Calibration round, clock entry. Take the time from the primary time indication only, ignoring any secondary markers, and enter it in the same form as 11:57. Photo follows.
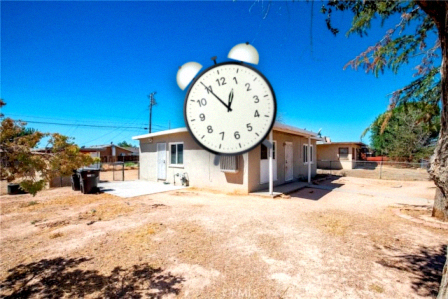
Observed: 12:55
